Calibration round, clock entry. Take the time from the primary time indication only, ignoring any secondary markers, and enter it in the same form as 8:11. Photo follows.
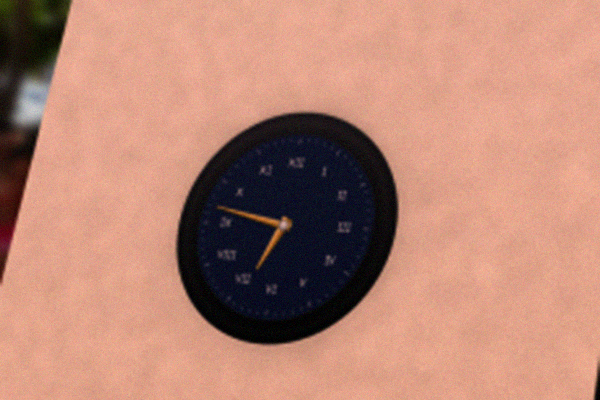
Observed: 6:47
